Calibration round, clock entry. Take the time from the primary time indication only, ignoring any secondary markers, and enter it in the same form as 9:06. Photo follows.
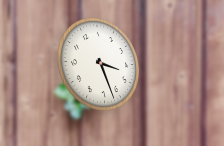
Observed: 4:32
